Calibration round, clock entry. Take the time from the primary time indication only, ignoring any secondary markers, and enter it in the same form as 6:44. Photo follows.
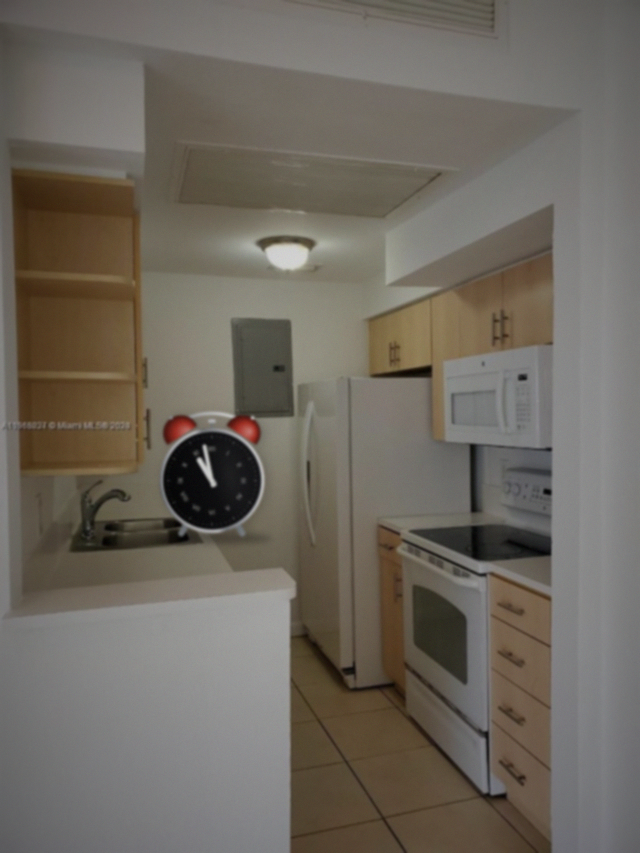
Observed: 10:58
